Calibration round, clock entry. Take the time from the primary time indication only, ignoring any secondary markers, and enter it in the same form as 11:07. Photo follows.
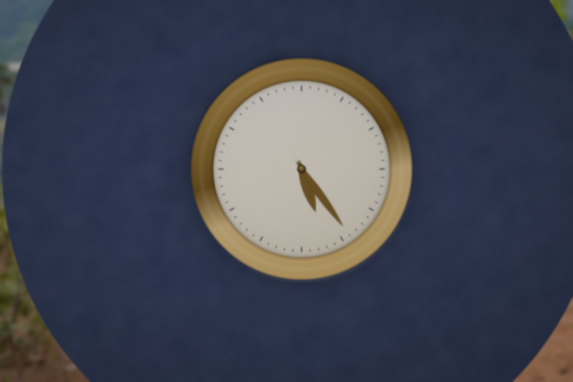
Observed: 5:24
